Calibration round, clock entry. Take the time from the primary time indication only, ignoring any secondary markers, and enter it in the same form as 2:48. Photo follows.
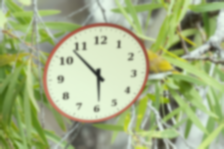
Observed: 5:53
